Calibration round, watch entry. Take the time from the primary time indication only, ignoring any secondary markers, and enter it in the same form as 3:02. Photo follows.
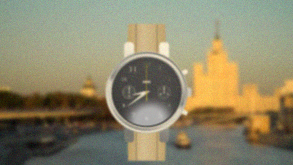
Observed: 8:39
